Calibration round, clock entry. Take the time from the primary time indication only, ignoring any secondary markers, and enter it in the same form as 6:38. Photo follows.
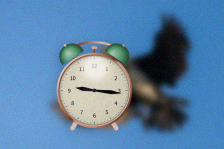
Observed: 9:16
